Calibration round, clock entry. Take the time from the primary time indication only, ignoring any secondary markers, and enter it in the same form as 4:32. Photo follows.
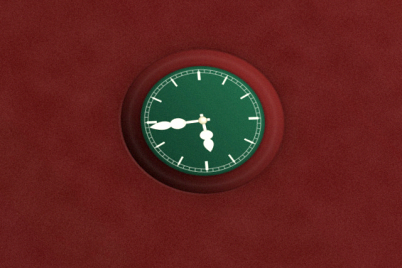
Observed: 5:44
